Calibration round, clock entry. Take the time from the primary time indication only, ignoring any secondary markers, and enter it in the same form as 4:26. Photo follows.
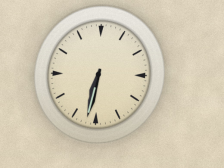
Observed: 6:32
